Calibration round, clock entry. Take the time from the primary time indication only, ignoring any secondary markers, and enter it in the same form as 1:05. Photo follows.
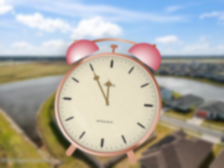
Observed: 11:55
